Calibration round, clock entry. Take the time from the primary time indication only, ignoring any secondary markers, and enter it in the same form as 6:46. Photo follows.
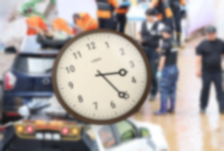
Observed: 3:26
